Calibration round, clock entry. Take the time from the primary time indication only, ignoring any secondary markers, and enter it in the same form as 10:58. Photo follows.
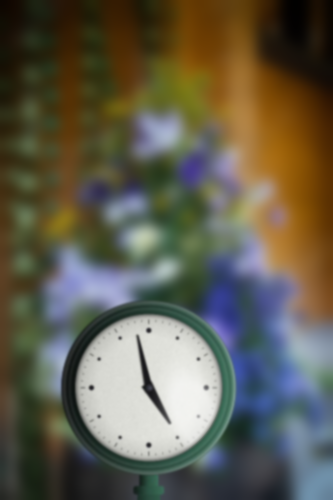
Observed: 4:58
